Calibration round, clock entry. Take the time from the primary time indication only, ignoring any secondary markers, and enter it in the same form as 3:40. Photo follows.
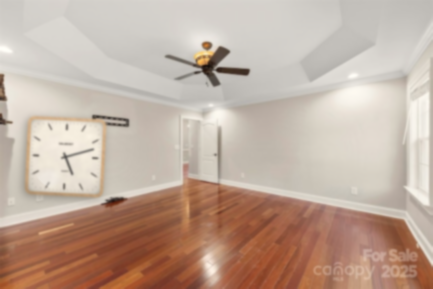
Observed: 5:12
